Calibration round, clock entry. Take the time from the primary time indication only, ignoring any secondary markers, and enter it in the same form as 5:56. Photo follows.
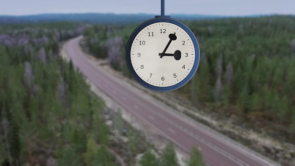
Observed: 3:05
